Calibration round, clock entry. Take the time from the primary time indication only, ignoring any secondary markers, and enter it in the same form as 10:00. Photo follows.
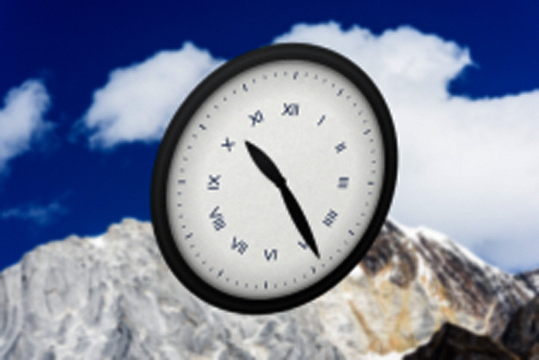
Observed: 10:24
